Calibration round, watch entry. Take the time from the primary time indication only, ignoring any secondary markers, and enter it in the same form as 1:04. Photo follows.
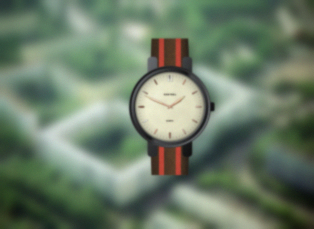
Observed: 1:49
